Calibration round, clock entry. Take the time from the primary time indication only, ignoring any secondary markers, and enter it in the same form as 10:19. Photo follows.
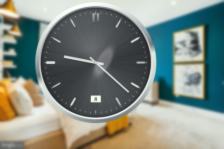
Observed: 9:22
